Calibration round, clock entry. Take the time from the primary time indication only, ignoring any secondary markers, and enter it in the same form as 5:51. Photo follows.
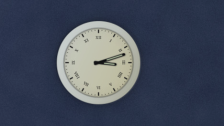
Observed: 3:12
